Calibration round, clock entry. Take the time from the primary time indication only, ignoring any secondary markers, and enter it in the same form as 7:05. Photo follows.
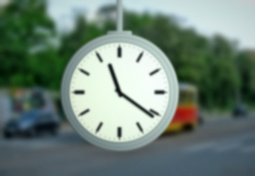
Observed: 11:21
